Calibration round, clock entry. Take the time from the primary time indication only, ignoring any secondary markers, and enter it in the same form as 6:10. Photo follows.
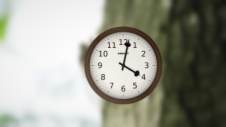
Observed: 4:02
